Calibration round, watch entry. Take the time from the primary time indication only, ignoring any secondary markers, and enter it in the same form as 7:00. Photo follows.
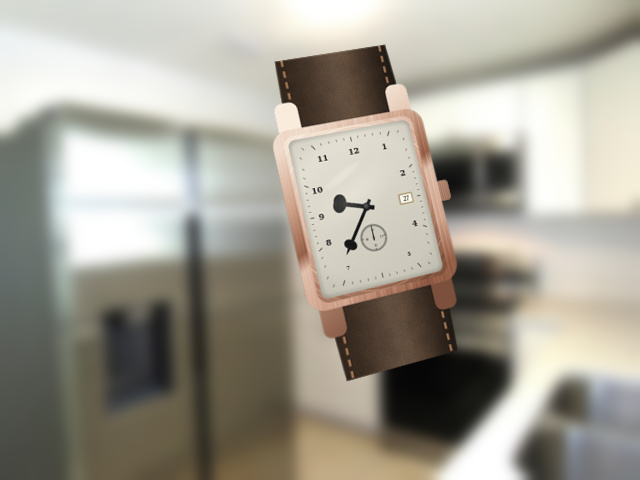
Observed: 9:36
